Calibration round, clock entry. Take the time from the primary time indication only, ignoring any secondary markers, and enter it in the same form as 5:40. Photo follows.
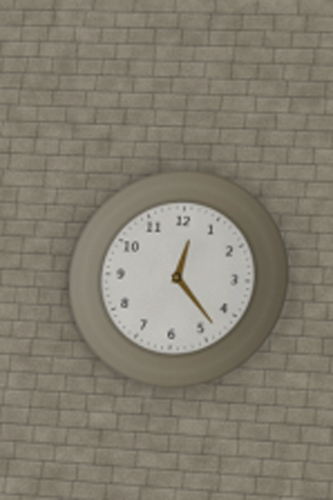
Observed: 12:23
